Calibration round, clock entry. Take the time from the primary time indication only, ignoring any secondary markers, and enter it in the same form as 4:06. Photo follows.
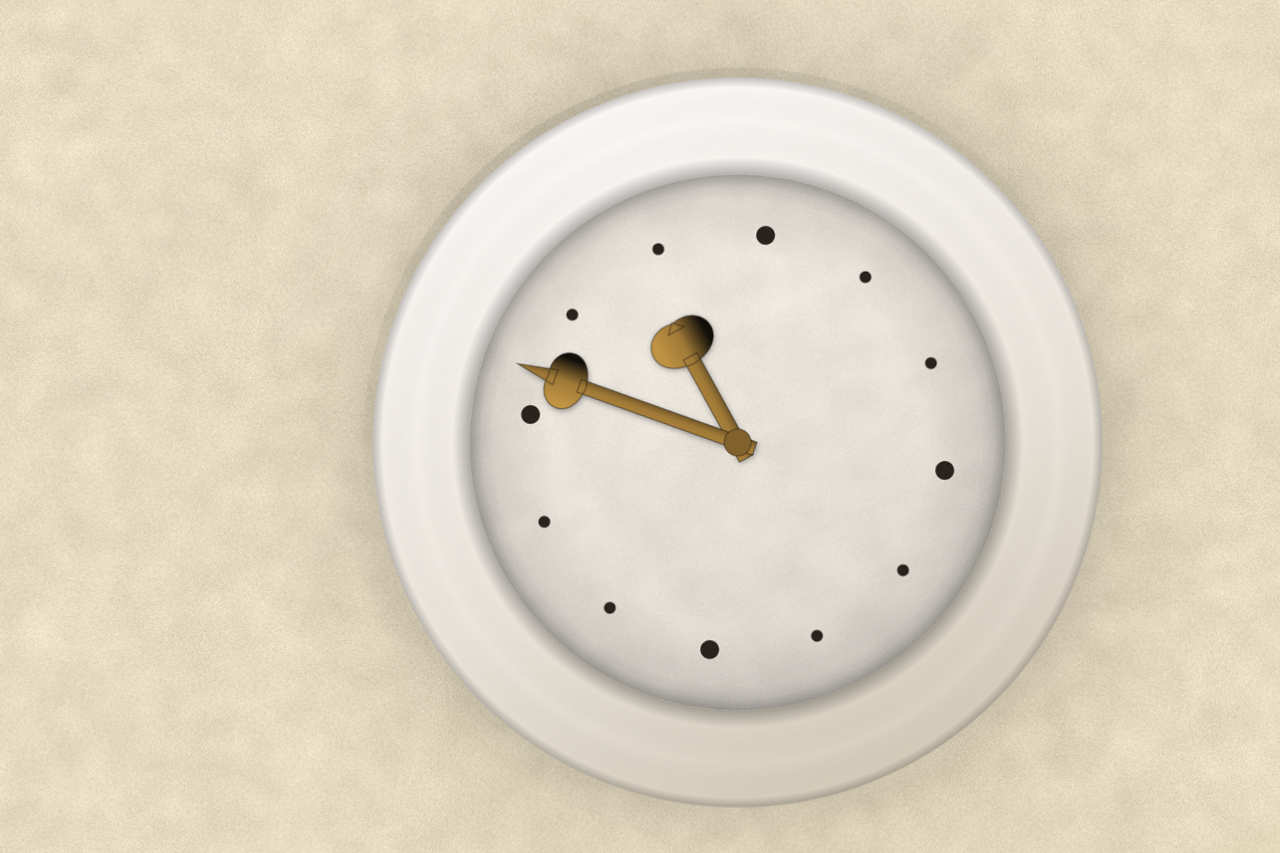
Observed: 10:47
